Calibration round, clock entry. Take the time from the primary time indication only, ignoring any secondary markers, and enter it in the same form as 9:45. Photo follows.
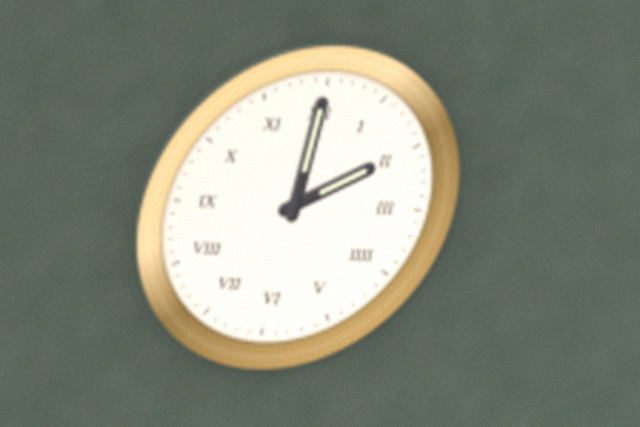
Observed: 2:00
